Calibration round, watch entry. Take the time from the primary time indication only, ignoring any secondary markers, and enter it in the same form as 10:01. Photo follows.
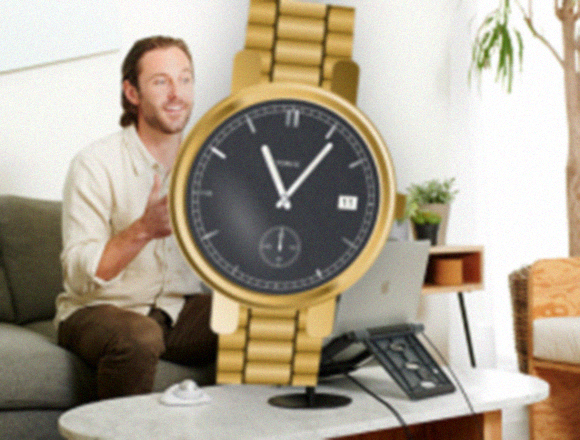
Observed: 11:06
